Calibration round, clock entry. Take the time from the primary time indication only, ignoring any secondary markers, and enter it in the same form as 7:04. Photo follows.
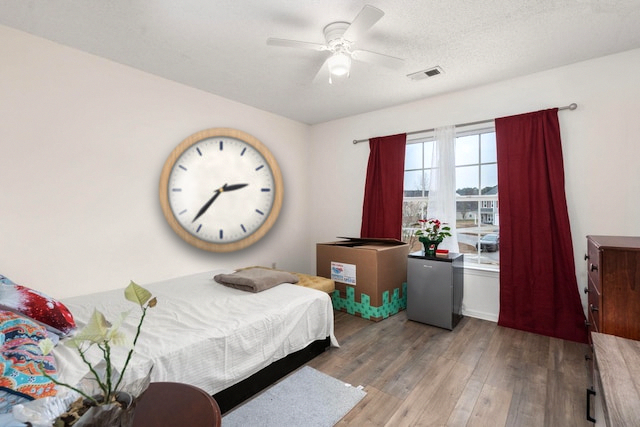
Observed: 2:37
